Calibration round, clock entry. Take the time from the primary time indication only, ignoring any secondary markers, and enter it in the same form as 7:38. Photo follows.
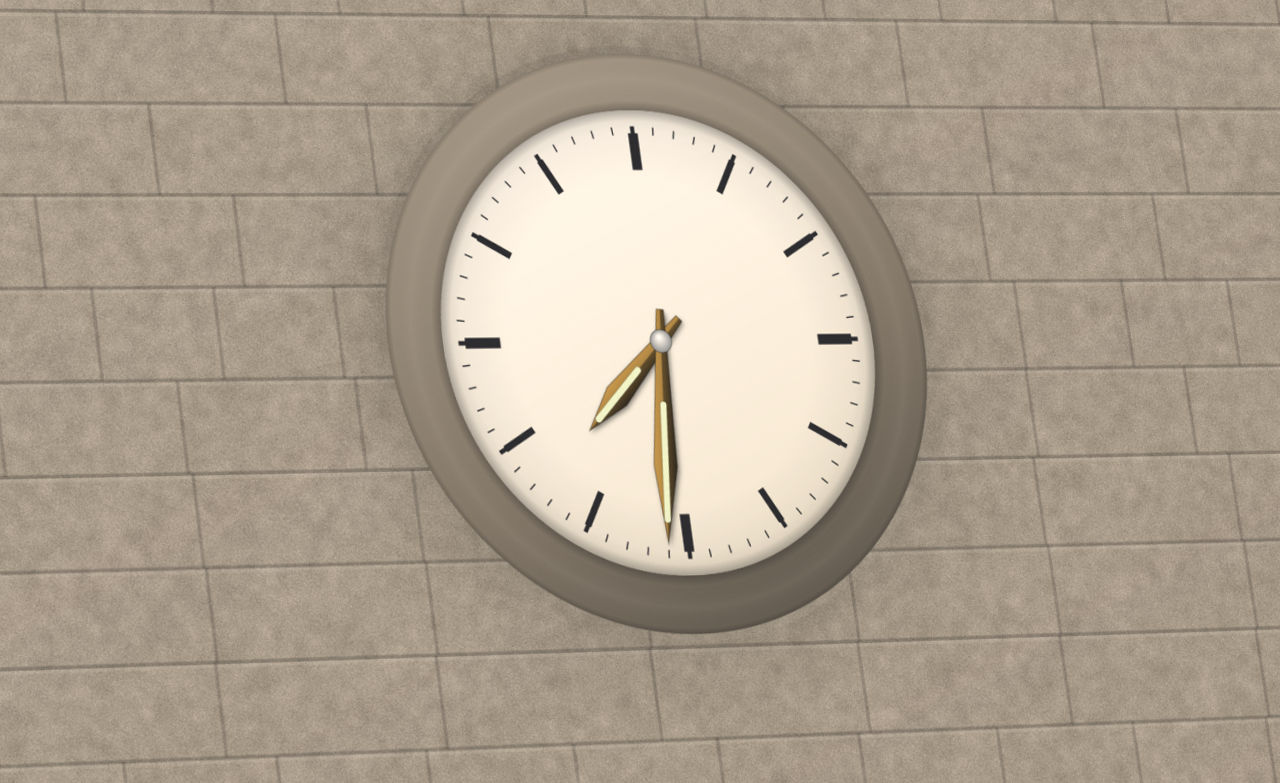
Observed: 7:31
